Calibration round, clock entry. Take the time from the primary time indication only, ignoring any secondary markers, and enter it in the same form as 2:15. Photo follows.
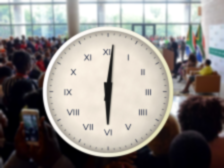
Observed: 6:01
